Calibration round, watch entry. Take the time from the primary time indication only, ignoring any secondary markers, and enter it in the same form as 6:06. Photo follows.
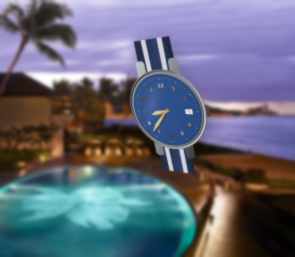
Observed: 8:37
